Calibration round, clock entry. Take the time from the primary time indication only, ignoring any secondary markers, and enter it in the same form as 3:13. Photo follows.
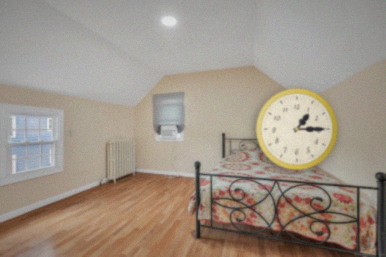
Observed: 1:15
